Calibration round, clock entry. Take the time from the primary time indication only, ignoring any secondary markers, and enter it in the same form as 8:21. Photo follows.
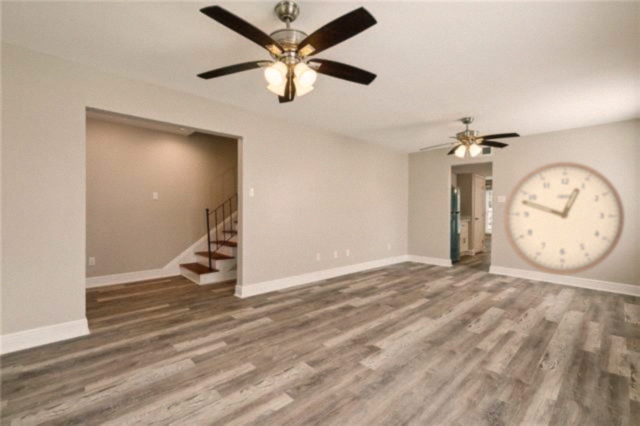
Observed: 12:48
